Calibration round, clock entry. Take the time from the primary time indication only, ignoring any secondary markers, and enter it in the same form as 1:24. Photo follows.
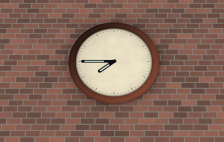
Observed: 7:45
